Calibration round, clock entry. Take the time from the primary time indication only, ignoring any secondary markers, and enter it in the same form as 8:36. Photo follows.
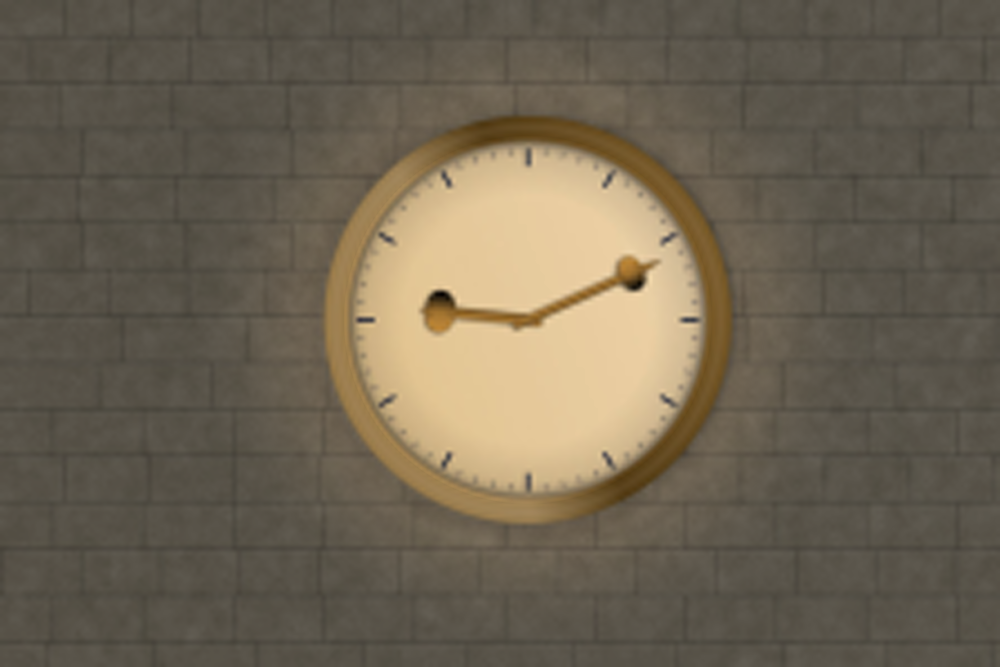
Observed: 9:11
